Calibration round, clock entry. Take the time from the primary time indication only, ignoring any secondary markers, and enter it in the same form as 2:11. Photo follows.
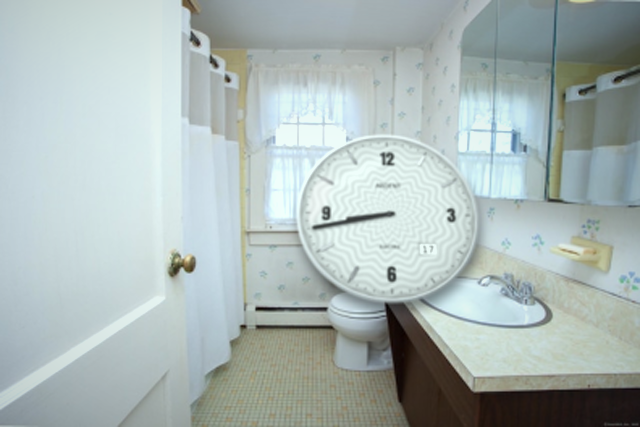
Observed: 8:43
